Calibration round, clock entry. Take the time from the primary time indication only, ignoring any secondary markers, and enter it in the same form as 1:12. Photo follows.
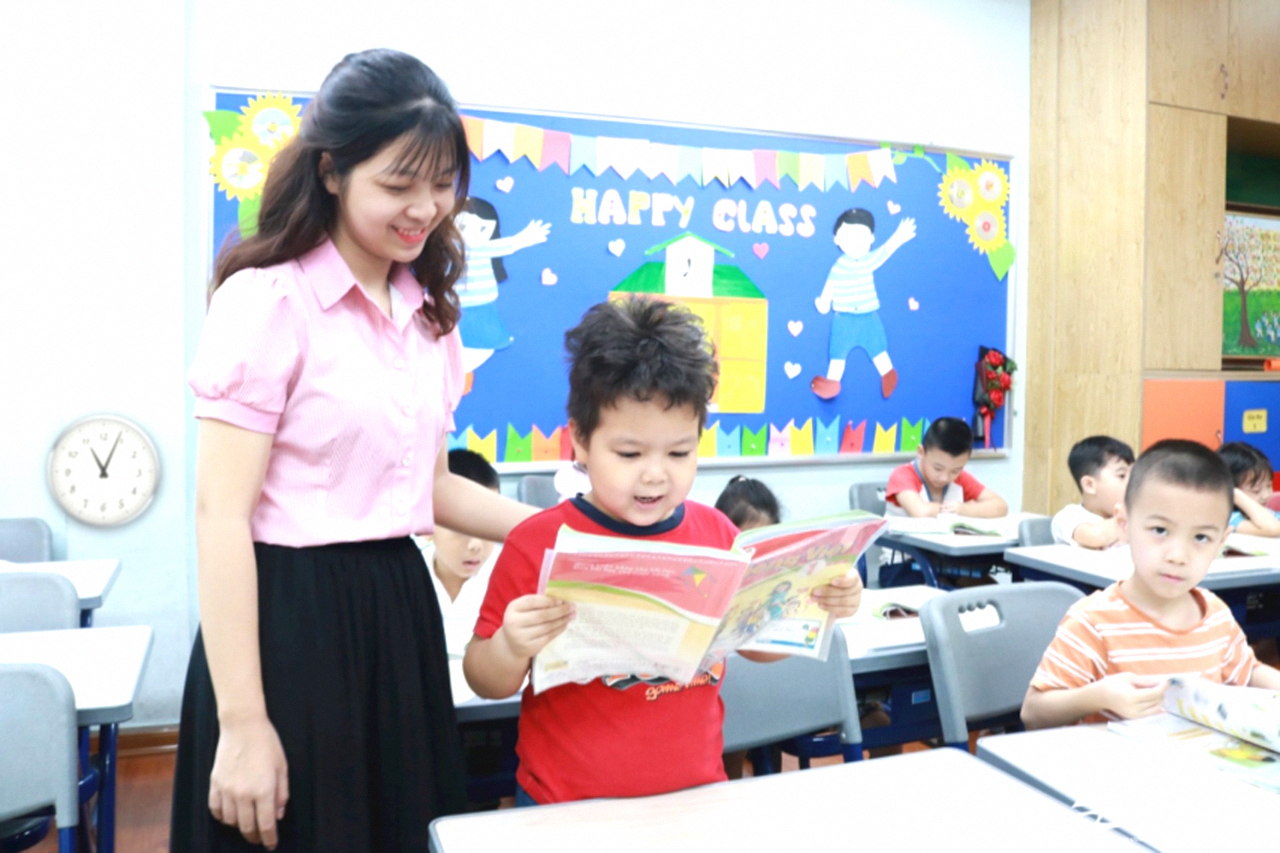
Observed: 11:04
